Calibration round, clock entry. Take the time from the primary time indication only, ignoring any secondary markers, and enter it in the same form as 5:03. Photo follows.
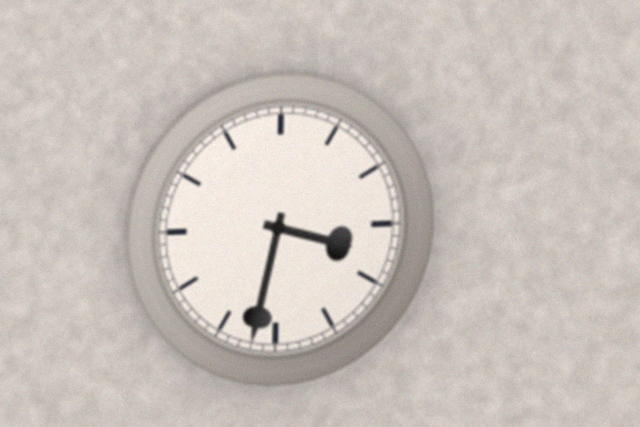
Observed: 3:32
